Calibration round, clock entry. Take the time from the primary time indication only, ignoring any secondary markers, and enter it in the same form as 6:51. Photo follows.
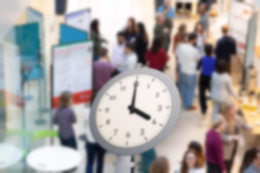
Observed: 4:00
